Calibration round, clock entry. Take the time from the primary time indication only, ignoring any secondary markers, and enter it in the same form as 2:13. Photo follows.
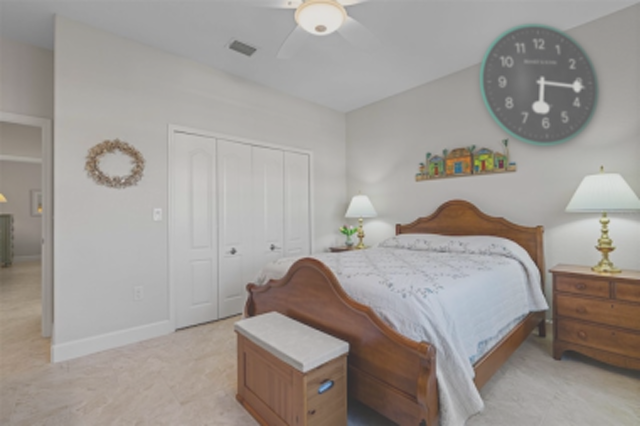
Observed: 6:16
